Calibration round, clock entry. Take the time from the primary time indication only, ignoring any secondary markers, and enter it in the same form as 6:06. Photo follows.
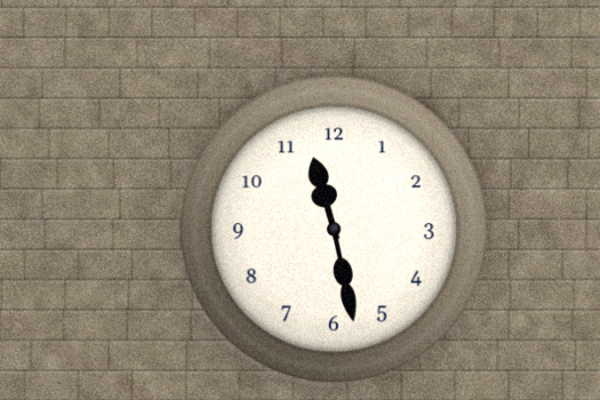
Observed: 11:28
